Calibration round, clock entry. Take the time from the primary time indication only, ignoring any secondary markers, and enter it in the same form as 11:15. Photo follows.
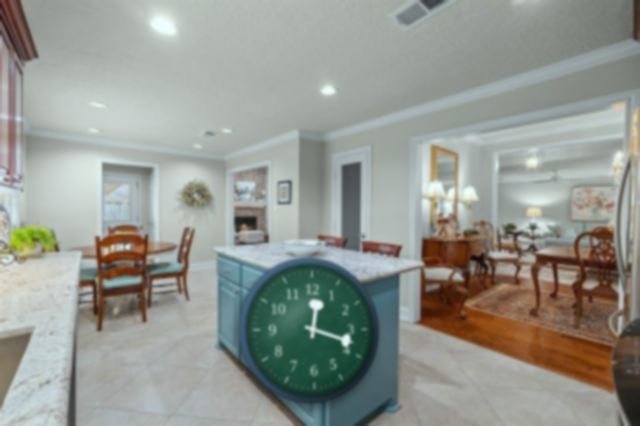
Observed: 12:18
